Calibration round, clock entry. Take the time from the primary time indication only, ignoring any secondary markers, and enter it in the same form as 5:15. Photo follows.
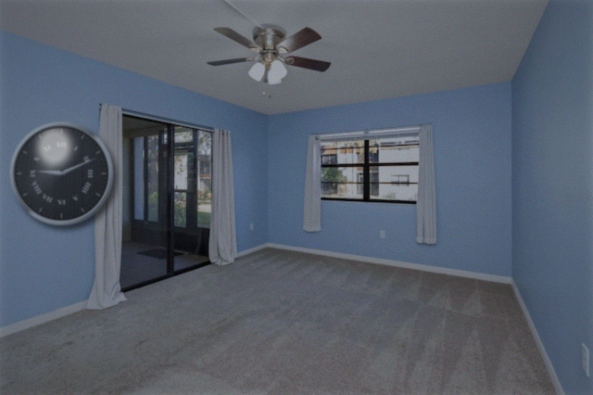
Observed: 9:11
